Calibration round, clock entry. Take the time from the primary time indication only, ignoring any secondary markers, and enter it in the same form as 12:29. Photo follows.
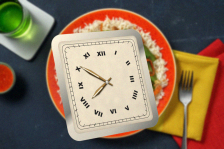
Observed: 7:51
